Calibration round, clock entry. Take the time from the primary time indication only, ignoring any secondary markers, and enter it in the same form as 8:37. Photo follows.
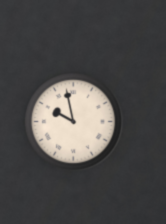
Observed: 9:58
